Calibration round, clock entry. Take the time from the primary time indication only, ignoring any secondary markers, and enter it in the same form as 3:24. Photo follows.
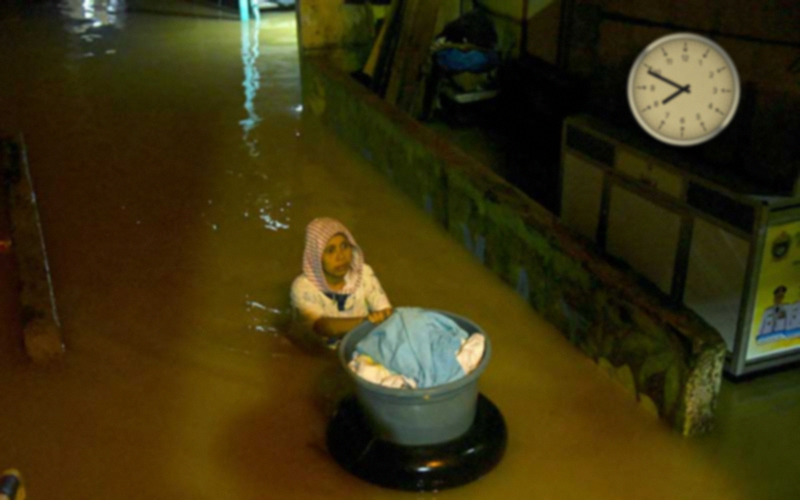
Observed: 7:49
